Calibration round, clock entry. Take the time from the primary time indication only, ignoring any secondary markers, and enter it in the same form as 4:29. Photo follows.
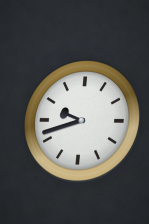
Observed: 9:42
